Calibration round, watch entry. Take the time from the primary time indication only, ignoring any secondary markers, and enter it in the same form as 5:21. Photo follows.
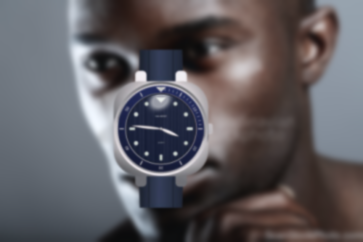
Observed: 3:46
